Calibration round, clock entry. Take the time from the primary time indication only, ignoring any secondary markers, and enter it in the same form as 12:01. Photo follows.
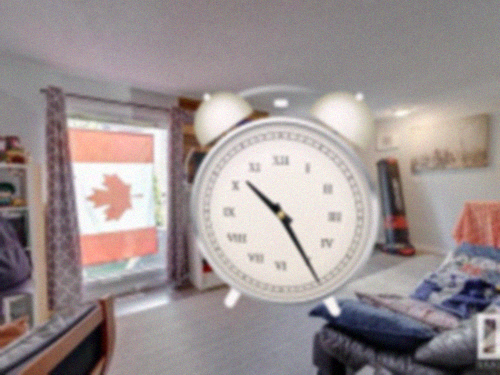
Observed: 10:25
